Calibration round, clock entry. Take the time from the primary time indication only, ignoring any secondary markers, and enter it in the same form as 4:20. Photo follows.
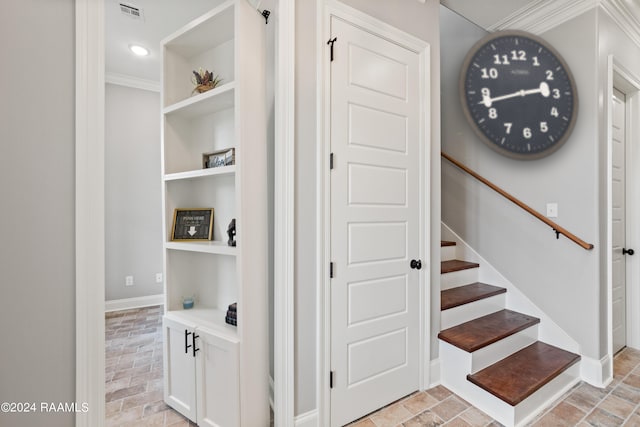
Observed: 2:43
